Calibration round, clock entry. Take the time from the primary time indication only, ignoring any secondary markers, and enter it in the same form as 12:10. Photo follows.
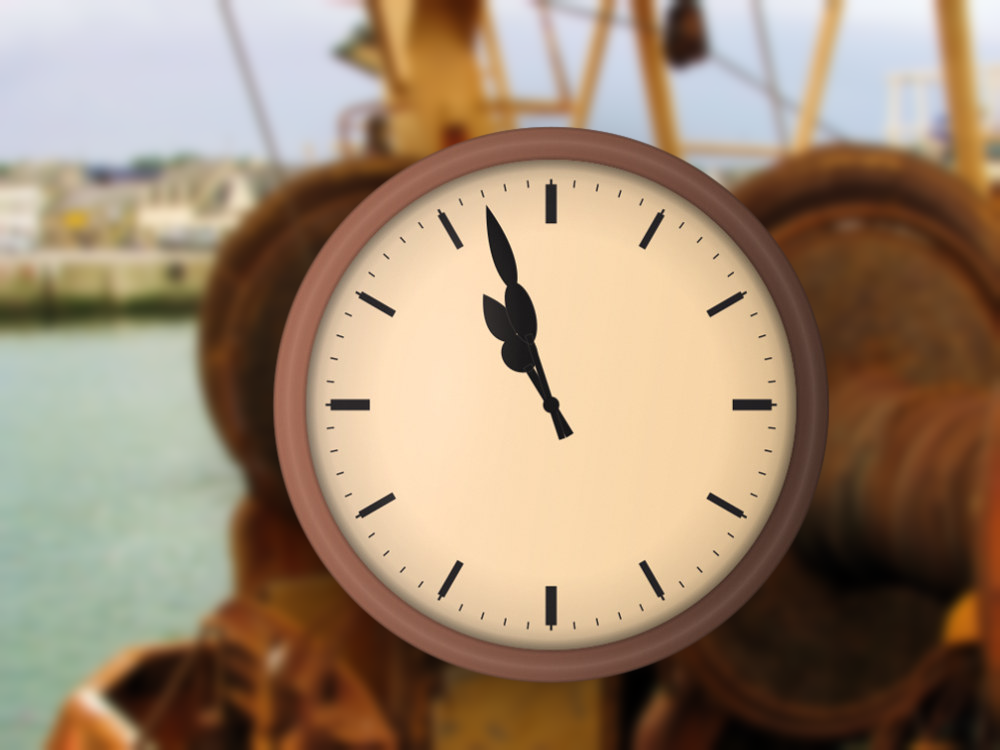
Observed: 10:57
